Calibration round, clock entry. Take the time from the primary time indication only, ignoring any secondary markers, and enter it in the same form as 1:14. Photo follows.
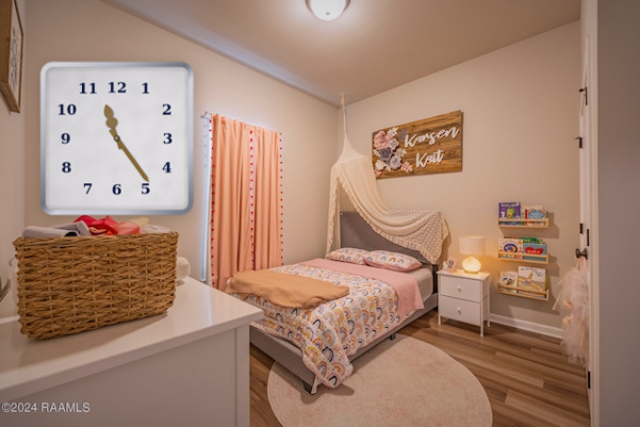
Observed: 11:24
